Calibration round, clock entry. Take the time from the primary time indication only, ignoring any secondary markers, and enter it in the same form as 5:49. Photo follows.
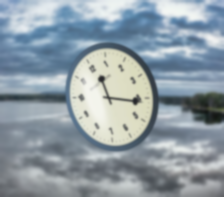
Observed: 12:21
